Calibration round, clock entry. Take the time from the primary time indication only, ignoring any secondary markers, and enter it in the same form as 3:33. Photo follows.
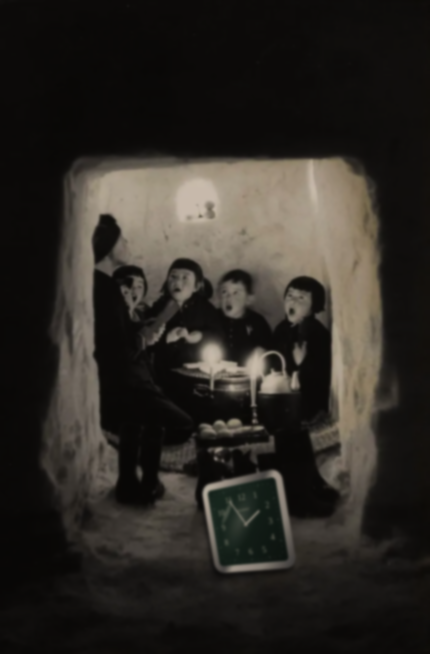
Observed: 1:55
